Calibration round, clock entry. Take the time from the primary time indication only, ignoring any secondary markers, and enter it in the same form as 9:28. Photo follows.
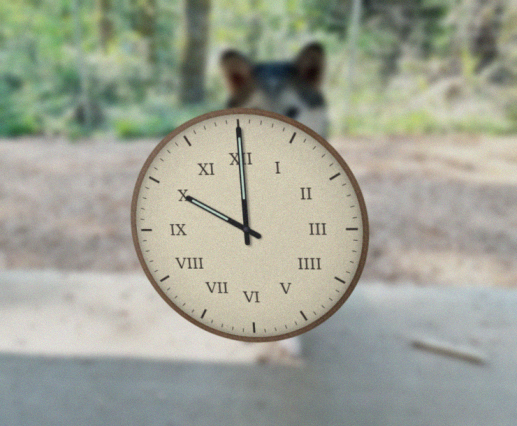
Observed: 10:00
